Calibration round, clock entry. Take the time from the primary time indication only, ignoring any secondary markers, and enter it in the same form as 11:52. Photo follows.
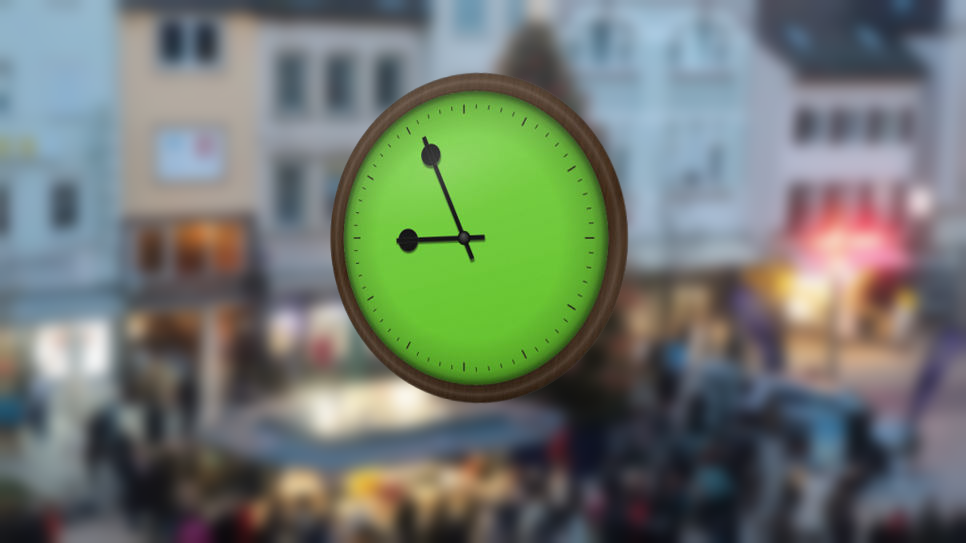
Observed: 8:56
